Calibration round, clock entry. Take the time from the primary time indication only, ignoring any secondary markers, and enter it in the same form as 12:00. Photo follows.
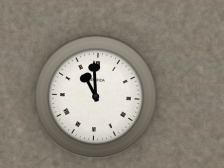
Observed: 10:59
